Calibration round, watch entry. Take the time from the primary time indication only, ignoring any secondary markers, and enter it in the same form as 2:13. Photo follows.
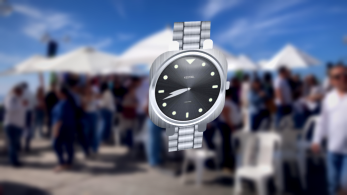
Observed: 8:42
